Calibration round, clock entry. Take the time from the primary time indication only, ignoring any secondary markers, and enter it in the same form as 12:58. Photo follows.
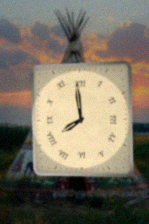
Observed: 7:59
